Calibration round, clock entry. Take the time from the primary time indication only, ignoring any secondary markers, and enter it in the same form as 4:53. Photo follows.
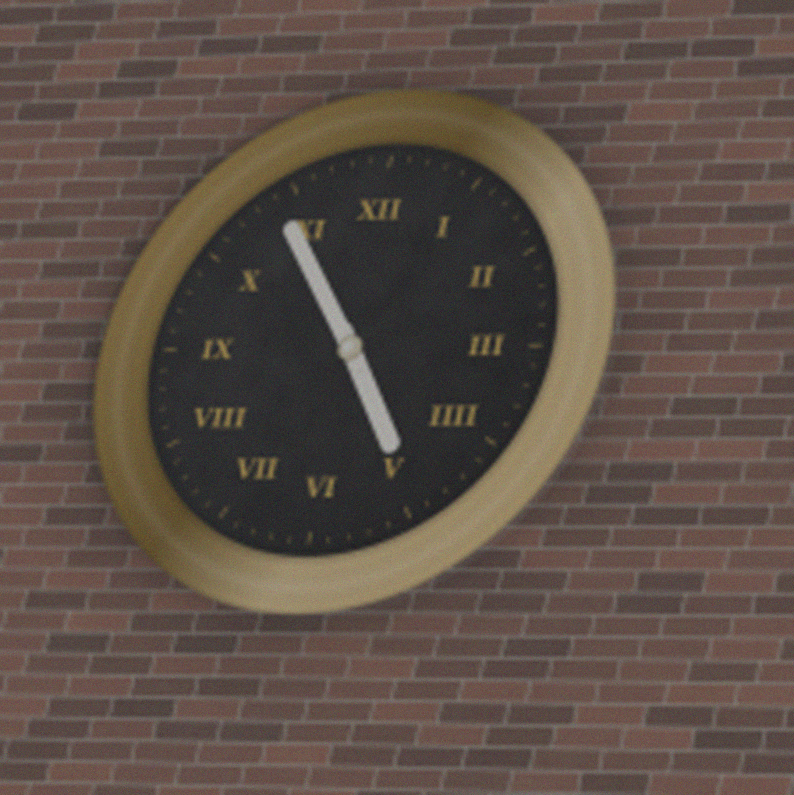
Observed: 4:54
